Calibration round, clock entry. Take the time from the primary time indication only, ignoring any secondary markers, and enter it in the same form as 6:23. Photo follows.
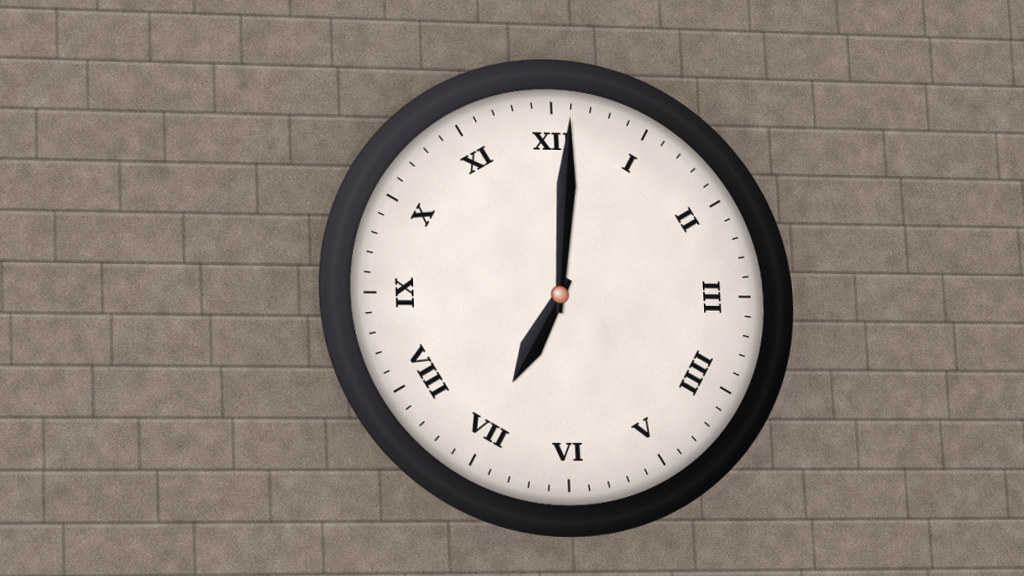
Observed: 7:01
